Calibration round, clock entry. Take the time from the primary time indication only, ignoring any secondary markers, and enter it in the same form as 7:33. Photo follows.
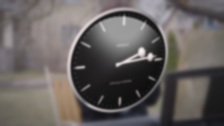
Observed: 2:14
